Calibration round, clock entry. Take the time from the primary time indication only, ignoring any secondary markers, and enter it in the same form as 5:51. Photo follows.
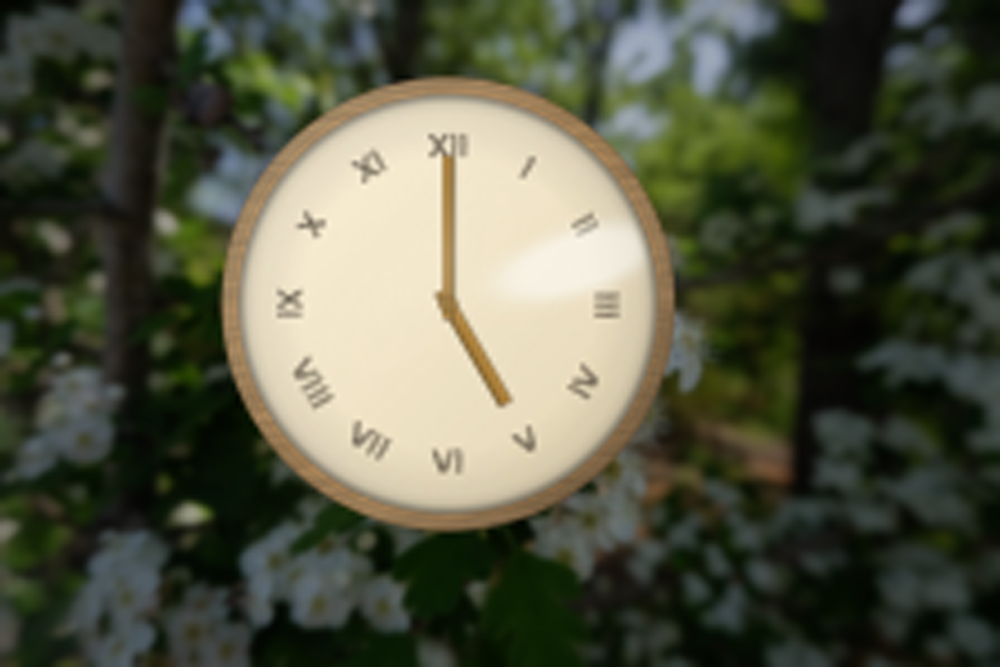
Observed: 5:00
